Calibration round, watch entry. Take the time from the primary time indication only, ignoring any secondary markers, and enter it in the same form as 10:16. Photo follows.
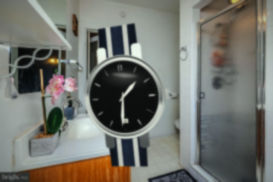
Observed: 1:31
